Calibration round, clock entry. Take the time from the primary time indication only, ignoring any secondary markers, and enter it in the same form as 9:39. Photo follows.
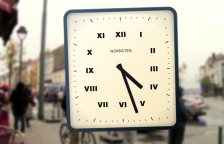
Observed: 4:27
